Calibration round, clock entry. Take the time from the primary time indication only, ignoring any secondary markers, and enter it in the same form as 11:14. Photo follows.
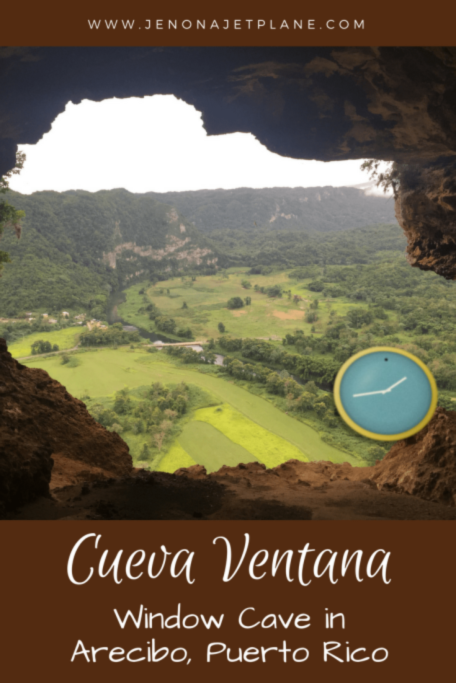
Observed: 1:43
